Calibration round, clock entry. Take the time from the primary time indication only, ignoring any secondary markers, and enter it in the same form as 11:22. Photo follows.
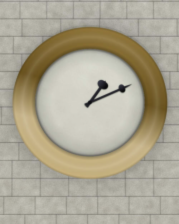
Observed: 1:11
